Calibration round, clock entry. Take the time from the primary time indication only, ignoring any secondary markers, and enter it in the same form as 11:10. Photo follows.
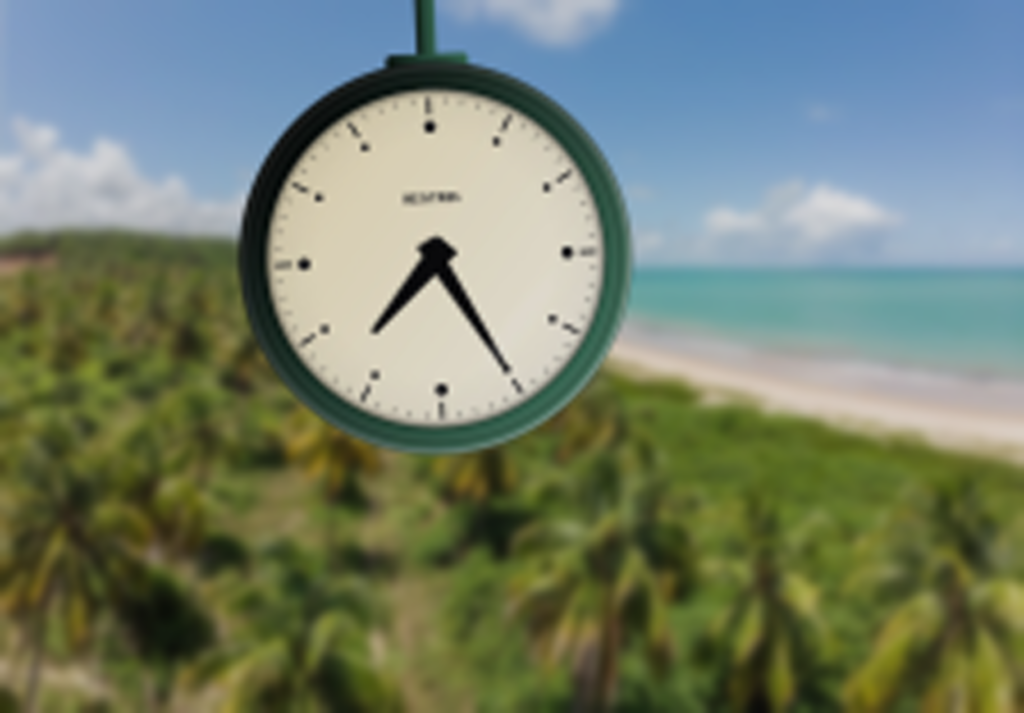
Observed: 7:25
